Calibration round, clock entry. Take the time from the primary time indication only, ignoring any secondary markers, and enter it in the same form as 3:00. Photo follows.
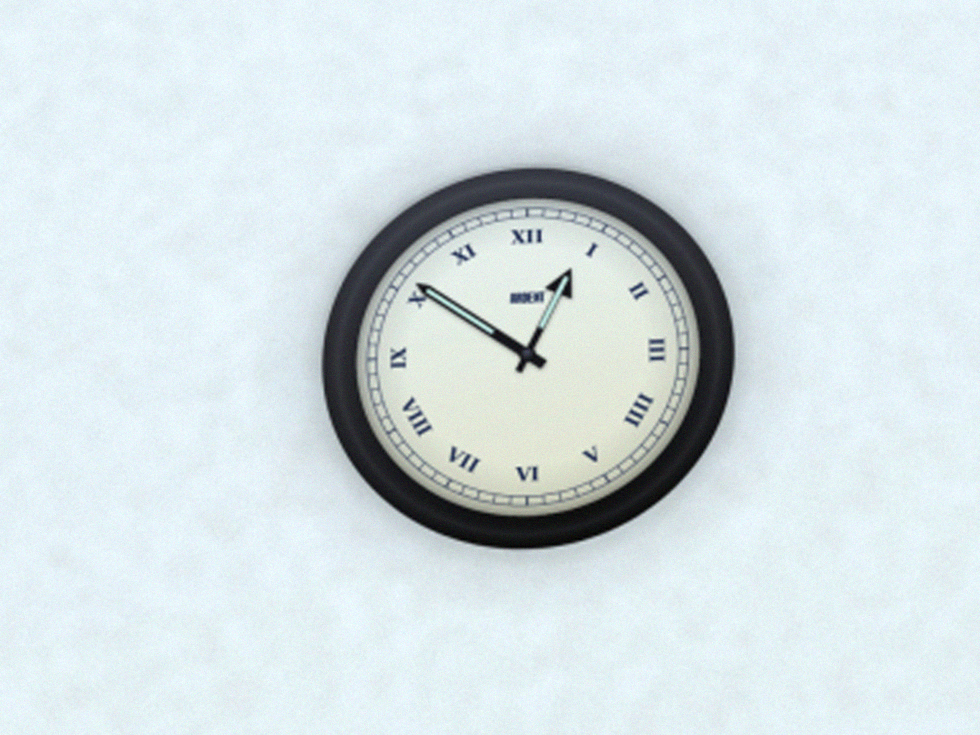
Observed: 12:51
